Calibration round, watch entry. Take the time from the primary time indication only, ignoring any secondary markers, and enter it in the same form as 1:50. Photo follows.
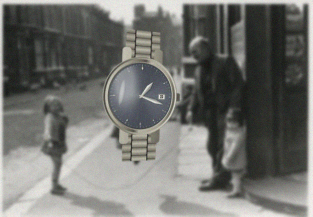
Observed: 1:18
